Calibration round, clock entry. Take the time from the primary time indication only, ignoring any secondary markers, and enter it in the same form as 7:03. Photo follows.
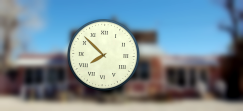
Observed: 7:52
